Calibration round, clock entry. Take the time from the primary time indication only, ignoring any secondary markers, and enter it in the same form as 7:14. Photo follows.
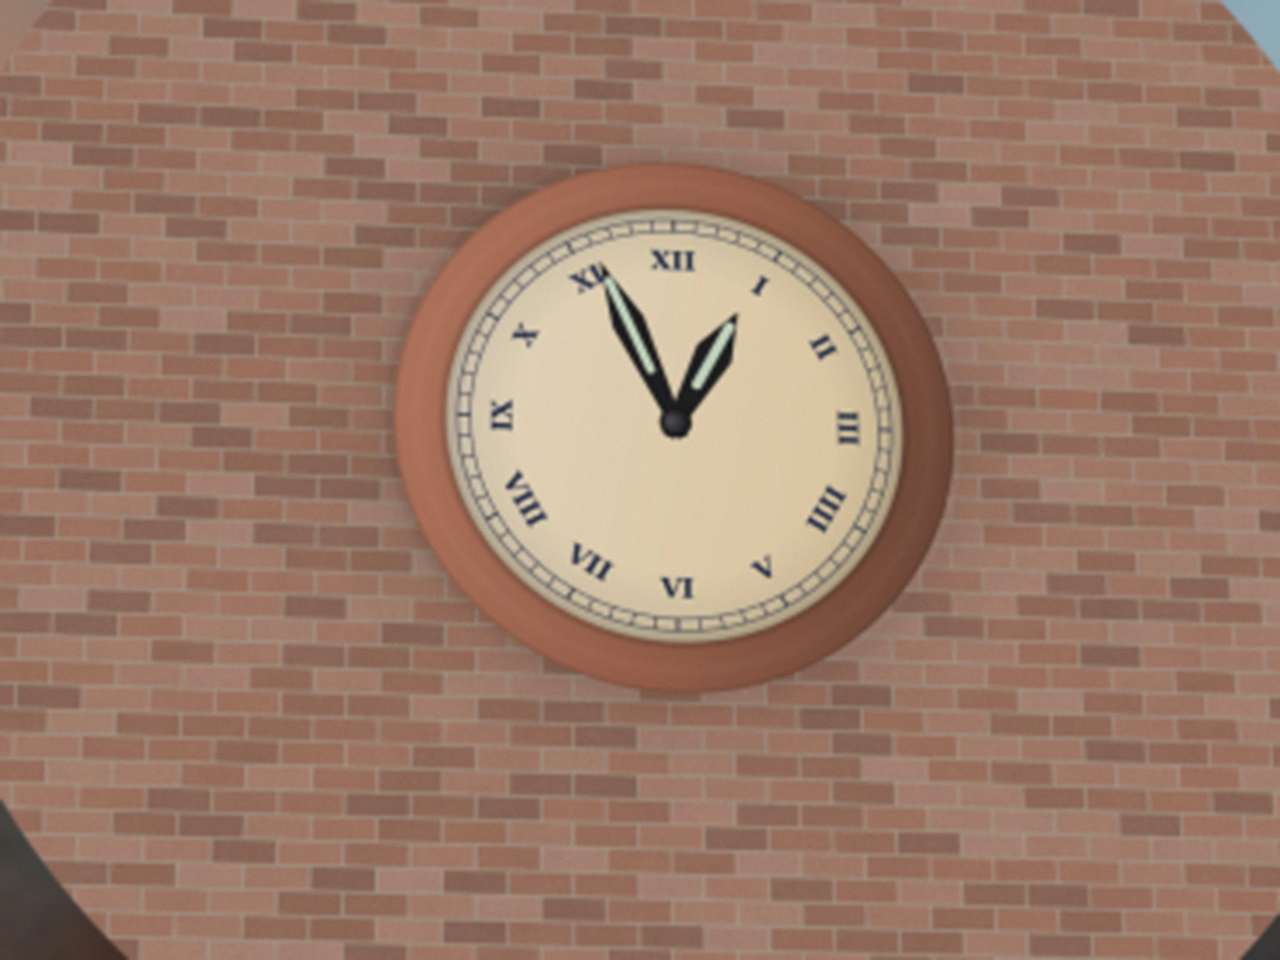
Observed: 12:56
